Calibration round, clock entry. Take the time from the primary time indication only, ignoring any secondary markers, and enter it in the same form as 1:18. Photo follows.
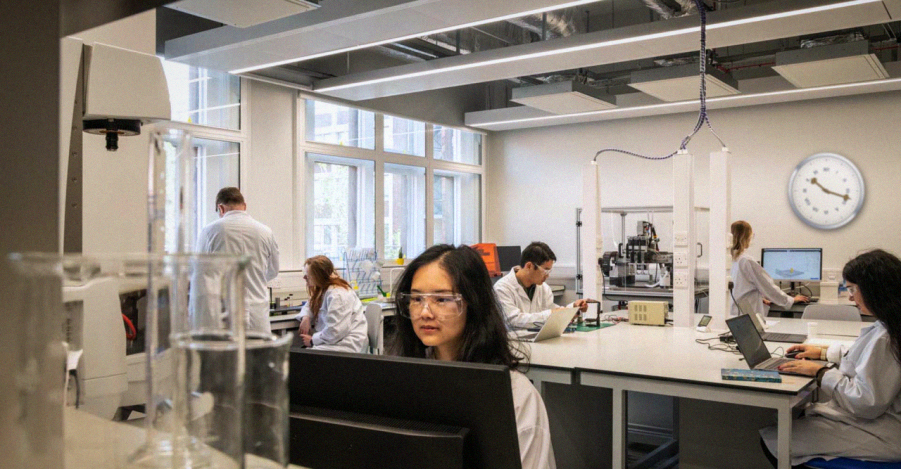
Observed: 10:18
